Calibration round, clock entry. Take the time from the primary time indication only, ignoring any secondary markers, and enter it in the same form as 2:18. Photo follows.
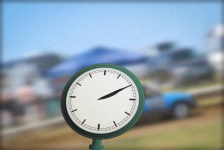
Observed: 2:10
